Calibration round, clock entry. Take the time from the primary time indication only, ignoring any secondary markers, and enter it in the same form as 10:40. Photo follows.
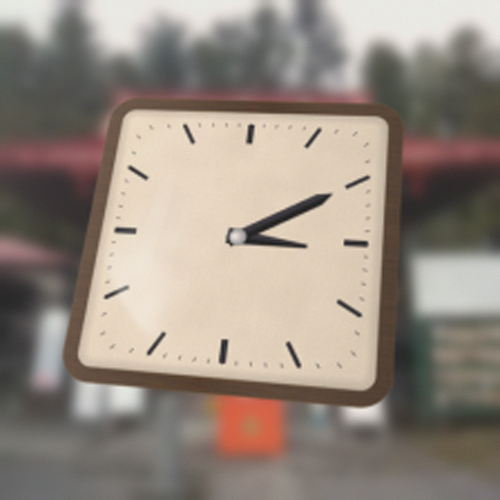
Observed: 3:10
